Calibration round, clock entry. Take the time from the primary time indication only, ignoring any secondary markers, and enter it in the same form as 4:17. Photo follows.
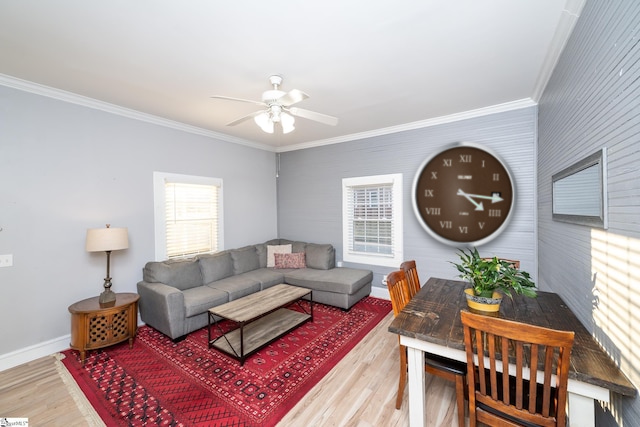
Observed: 4:16
